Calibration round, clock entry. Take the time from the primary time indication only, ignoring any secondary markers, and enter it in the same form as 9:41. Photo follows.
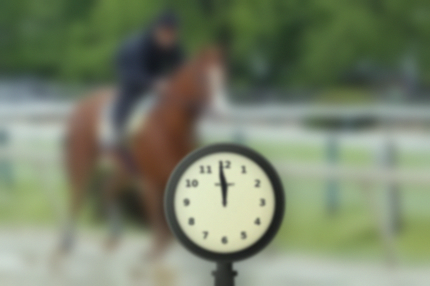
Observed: 11:59
